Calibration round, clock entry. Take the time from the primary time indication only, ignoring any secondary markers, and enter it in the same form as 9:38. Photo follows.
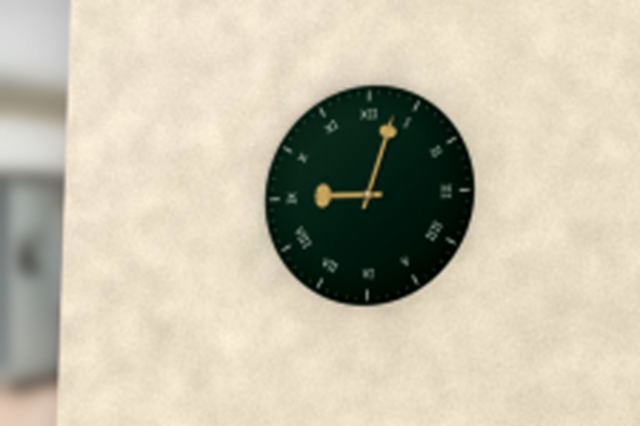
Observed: 9:03
